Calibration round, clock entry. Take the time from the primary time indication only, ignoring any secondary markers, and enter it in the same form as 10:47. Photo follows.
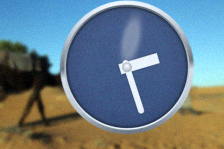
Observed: 2:27
